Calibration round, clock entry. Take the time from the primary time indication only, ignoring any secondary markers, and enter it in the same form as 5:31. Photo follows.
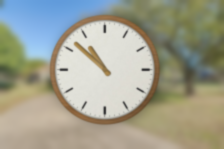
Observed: 10:52
